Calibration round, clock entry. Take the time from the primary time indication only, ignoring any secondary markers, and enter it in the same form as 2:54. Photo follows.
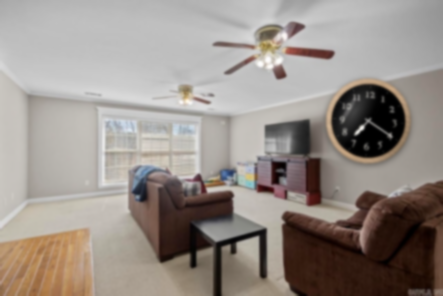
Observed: 7:20
